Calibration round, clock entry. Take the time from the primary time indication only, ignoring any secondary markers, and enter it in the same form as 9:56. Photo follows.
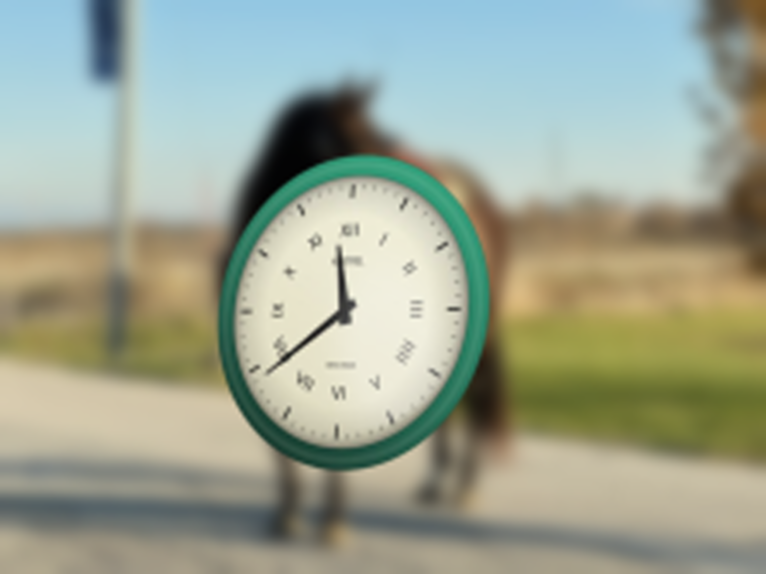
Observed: 11:39
